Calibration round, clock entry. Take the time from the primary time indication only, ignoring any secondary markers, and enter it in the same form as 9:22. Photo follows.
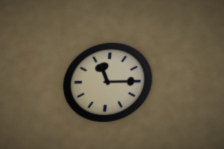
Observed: 11:15
